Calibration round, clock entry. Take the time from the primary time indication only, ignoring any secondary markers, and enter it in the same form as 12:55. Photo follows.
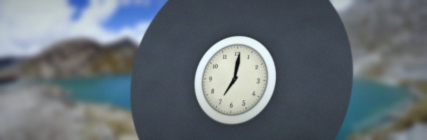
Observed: 7:01
